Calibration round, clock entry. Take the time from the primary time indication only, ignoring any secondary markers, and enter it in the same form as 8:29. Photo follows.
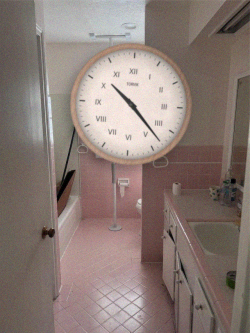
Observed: 10:23
